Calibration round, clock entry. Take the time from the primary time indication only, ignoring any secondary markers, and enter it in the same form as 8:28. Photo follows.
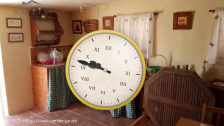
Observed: 9:47
